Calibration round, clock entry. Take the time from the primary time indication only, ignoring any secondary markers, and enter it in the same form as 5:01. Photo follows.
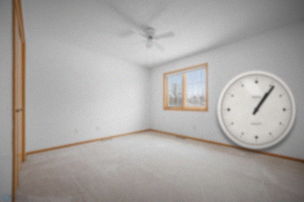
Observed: 1:06
